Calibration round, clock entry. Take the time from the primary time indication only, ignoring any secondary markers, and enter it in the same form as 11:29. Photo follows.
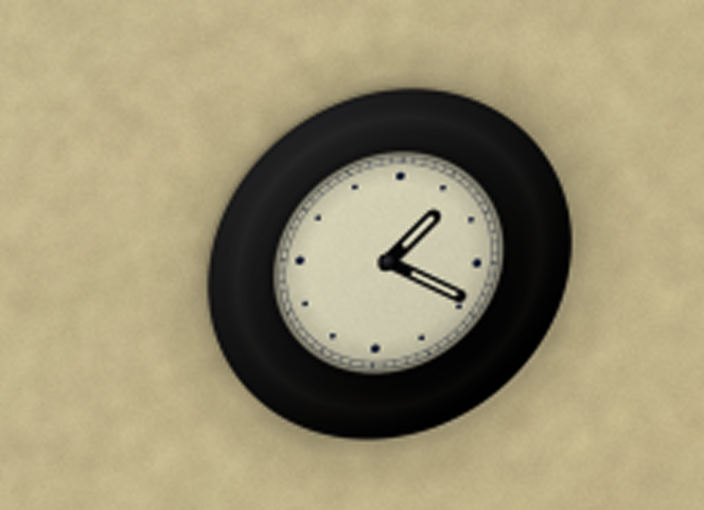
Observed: 1:19
